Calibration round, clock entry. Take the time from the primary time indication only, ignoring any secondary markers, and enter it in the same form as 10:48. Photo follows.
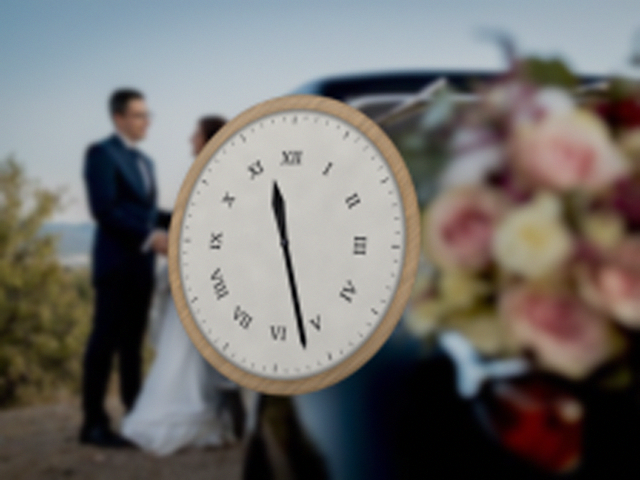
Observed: 11:27
